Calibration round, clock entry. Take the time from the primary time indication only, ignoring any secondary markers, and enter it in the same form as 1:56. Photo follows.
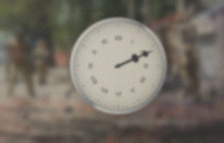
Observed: 2:11
